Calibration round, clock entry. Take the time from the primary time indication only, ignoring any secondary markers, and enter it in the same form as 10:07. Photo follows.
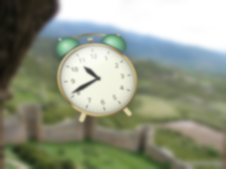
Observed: 10:41
